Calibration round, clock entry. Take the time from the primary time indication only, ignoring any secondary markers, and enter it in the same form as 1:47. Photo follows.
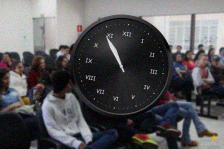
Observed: 10:54
